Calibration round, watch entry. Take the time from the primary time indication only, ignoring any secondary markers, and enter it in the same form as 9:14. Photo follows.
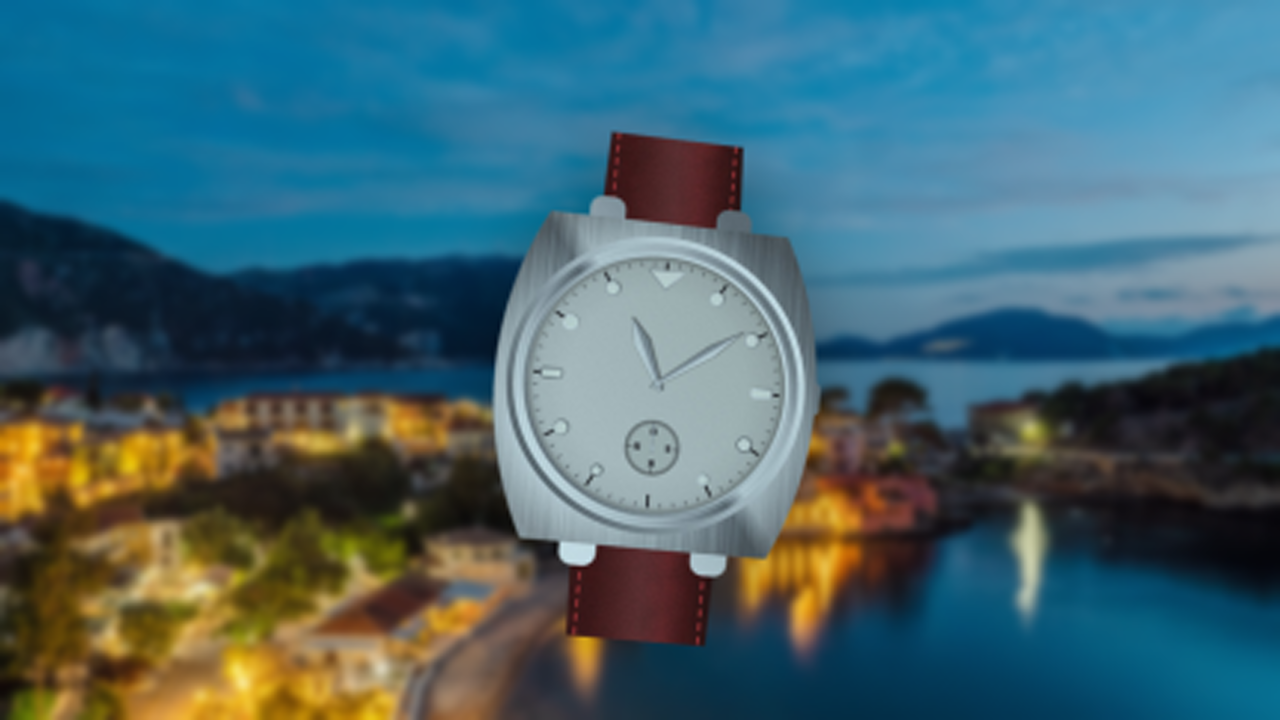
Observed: 11:09
